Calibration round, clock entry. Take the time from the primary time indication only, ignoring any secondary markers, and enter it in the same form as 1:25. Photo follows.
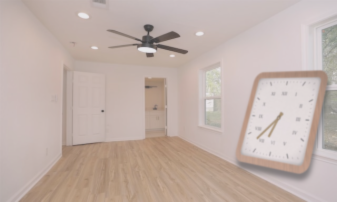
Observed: 6:37
